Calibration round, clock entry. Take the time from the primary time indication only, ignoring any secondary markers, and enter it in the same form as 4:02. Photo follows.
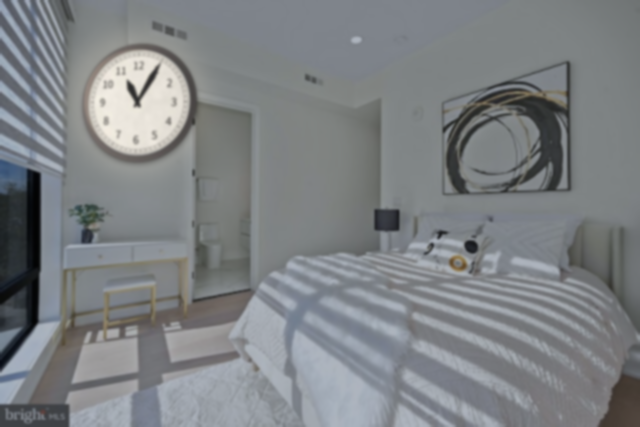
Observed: 11:05
